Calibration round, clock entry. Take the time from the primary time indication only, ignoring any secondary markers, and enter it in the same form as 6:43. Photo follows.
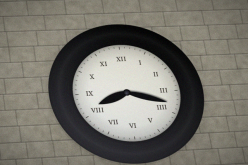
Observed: 8:18
